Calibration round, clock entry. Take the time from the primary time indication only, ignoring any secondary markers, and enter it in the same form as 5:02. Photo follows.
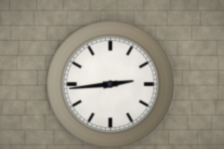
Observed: 2:44
